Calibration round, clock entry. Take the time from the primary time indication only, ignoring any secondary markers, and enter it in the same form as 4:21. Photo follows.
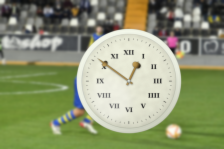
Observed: 12:51
